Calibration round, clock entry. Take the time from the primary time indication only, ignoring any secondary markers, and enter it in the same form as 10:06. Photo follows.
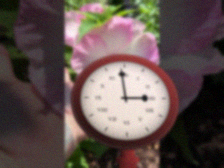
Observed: 2:59
